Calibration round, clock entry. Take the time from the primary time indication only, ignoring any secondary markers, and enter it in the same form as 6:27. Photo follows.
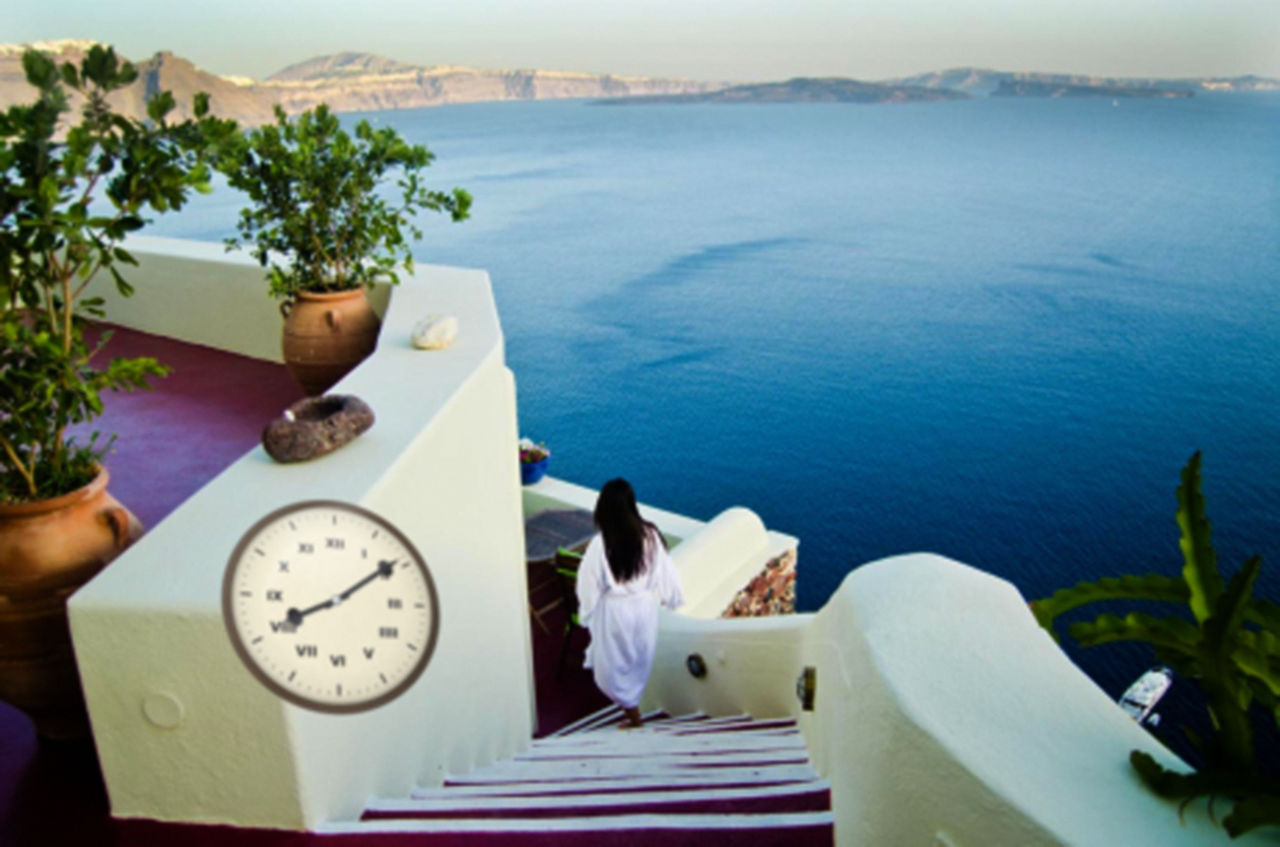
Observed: 8:09
